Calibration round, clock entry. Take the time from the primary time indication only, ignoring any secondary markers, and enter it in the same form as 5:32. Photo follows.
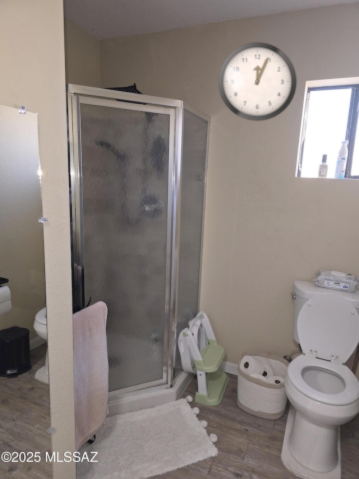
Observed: 12:04
